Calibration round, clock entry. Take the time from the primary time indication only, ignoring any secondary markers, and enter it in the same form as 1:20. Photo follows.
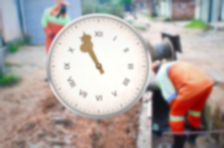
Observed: 10:56
